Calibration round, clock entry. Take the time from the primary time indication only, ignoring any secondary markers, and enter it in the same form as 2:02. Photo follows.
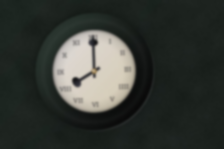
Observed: 8:00
